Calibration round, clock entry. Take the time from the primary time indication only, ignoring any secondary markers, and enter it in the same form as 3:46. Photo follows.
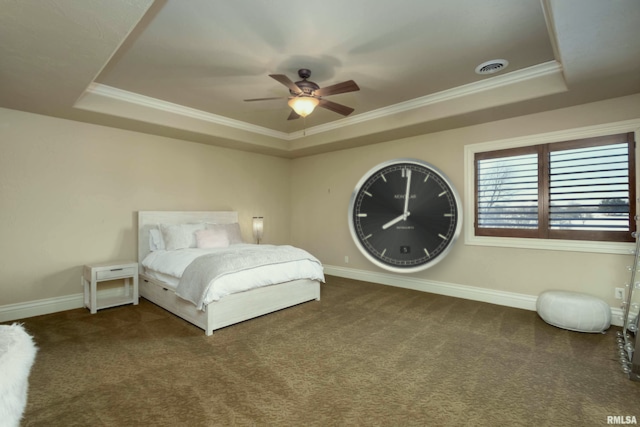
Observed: 8:01
